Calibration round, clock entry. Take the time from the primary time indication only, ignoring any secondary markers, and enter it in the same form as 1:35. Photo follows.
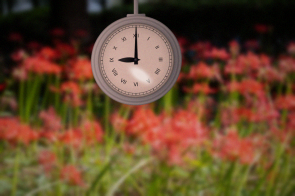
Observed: 9:00
